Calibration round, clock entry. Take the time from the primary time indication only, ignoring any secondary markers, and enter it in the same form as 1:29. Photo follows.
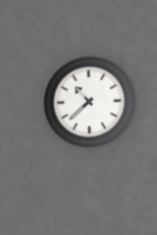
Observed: 10:38
